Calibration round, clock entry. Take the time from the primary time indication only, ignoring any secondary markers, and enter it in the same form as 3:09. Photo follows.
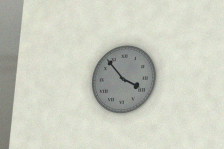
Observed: 3:53
